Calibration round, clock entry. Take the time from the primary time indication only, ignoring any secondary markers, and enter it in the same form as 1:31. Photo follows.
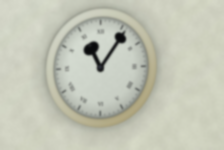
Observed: 11:06
